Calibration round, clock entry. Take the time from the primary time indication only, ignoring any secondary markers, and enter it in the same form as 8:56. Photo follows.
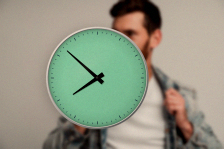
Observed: 7:52
